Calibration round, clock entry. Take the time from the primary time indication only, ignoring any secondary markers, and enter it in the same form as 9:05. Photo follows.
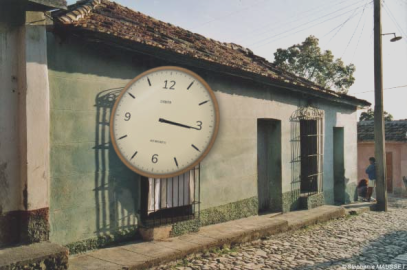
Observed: 3:16
